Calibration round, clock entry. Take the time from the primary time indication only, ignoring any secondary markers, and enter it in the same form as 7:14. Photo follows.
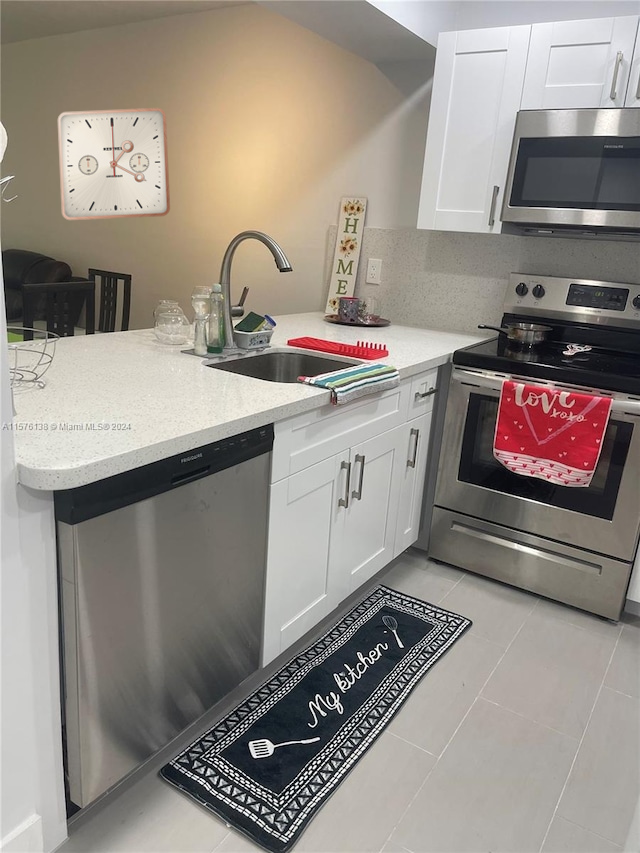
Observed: 1:20
